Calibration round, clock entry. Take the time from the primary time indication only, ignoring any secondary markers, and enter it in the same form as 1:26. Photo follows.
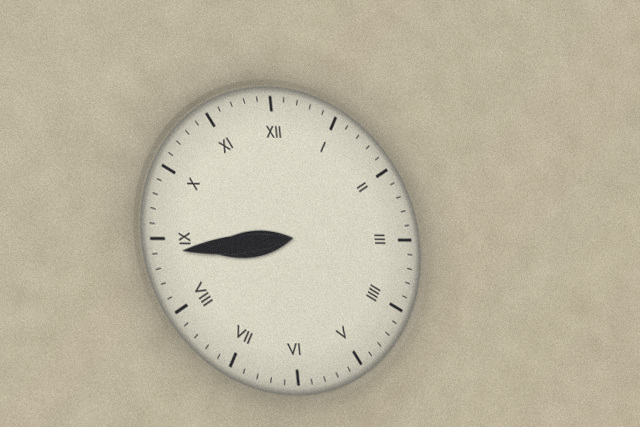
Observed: 8:44
